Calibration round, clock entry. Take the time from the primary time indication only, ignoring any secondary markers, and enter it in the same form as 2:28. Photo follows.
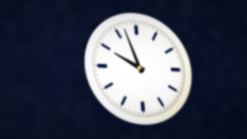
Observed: 9:57
